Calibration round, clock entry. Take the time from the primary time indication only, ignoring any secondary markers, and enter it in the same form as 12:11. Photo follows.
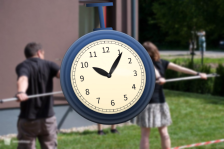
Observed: 10:06
